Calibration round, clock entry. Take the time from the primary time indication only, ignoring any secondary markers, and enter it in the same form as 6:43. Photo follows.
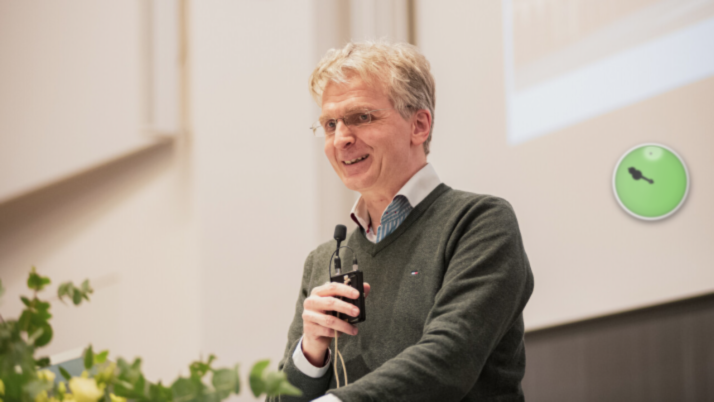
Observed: 9:50
